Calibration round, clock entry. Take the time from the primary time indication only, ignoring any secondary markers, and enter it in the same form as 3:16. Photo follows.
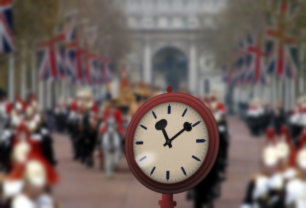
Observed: 11:09
